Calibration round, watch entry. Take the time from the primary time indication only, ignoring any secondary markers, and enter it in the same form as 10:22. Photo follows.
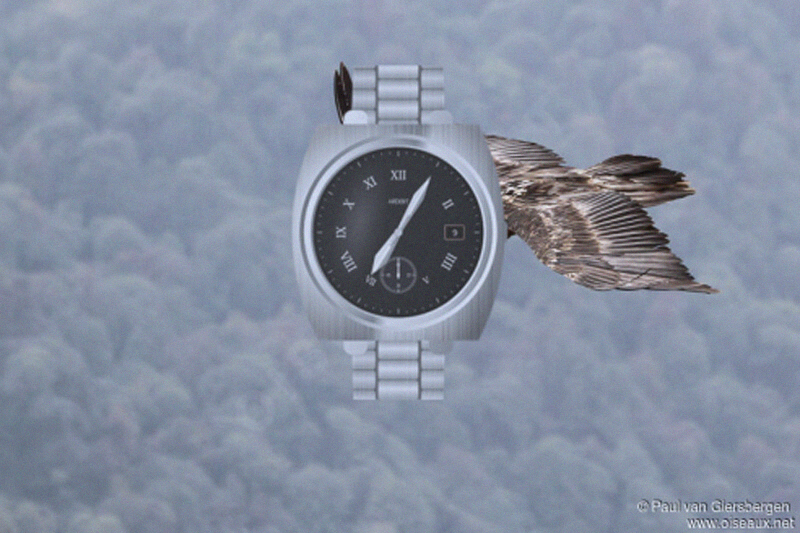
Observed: 7:05
